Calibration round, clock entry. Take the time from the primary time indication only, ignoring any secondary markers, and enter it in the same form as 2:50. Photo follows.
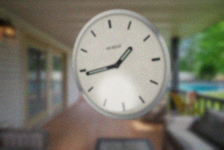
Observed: 1:44
